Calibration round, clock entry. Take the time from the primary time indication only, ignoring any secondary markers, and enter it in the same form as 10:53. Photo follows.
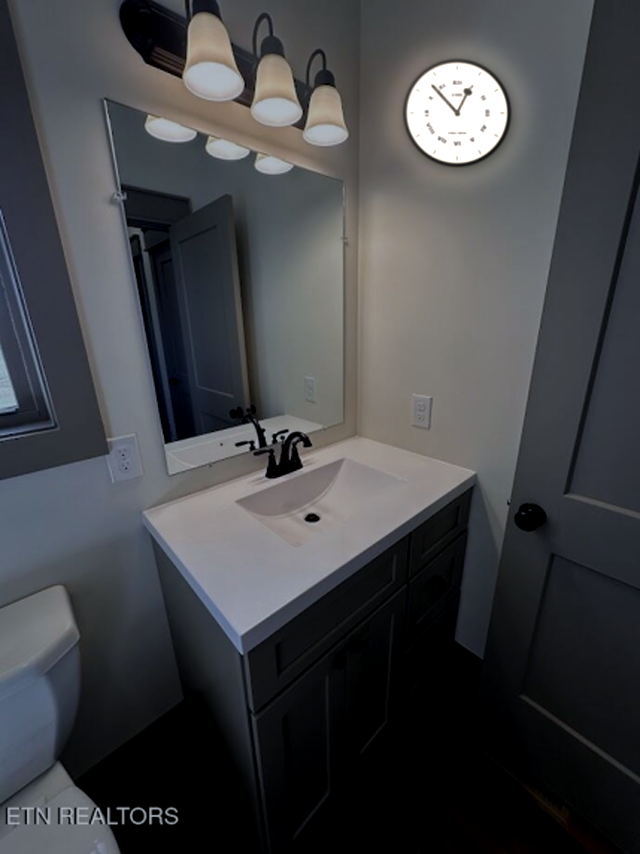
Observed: 12:53
